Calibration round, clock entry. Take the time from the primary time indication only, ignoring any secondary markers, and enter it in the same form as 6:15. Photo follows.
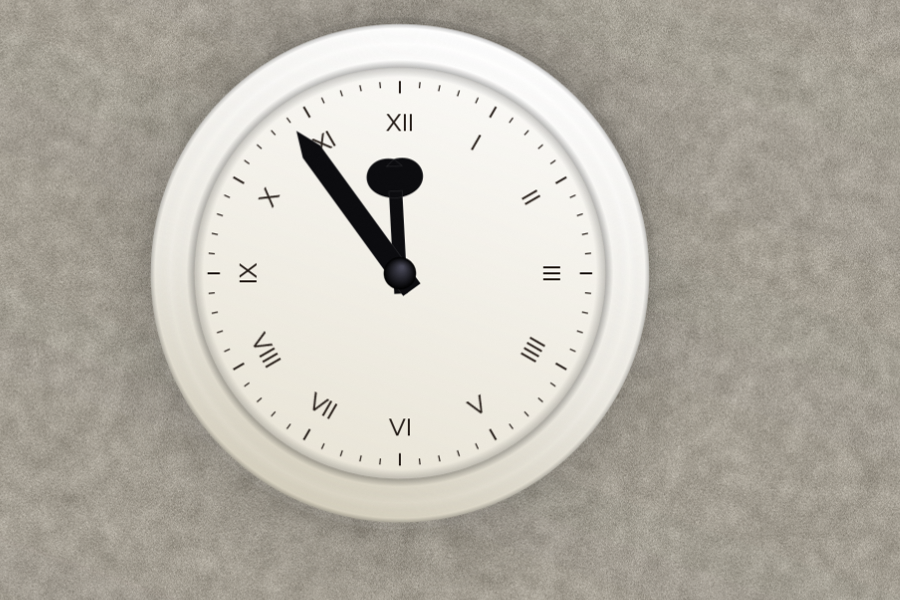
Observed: 11:54
